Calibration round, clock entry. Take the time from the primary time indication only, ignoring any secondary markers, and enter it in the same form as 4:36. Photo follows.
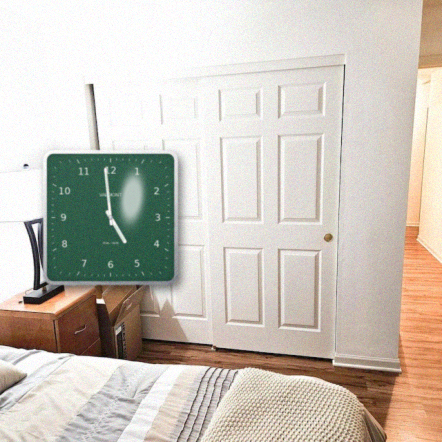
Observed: 4:59
